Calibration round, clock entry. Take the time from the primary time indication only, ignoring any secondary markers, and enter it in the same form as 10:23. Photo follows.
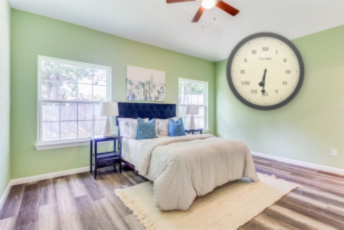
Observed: 6:31
